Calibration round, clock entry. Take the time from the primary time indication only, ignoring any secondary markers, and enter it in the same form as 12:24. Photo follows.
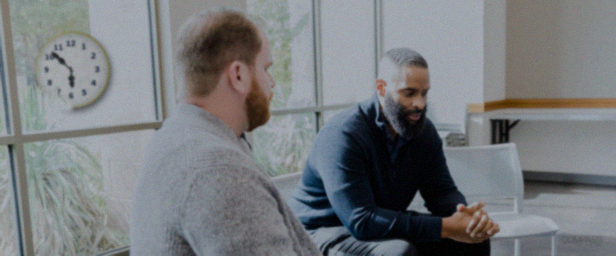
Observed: 5:52
